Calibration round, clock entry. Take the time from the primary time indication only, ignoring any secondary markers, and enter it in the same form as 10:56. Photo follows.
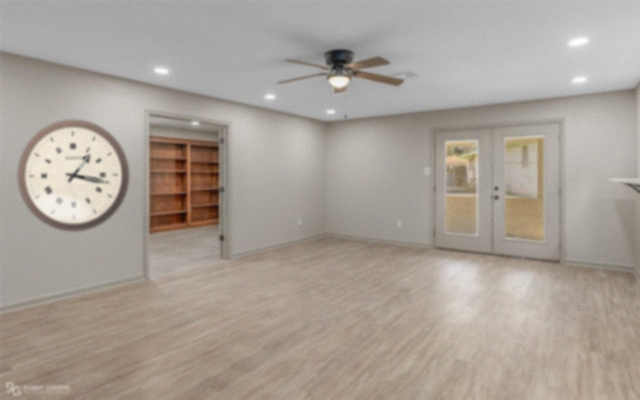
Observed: 1:17
